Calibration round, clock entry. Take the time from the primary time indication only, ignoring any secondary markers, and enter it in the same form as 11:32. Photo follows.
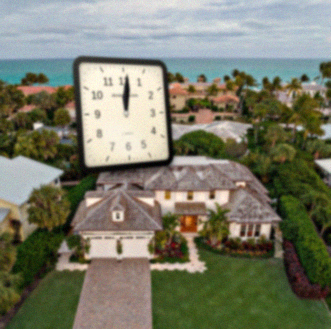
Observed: 12:01
